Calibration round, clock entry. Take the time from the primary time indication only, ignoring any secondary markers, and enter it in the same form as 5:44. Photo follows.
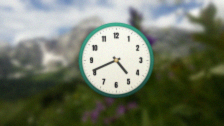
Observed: 4:41
